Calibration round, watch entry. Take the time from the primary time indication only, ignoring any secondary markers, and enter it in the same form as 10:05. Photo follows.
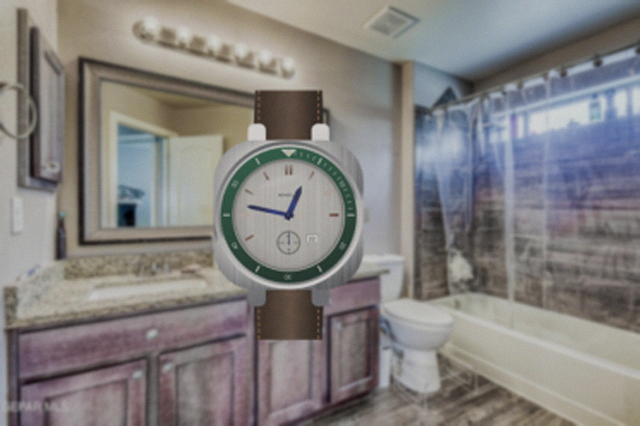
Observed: 12:47
